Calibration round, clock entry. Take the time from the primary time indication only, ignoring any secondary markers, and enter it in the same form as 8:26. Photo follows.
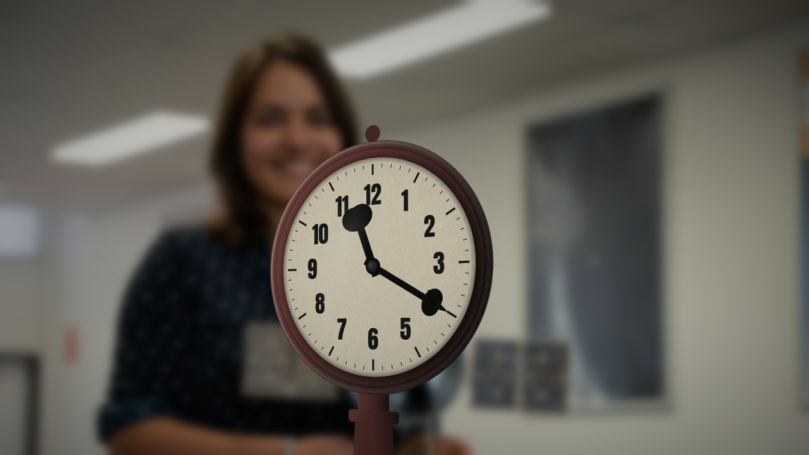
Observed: 11:20
